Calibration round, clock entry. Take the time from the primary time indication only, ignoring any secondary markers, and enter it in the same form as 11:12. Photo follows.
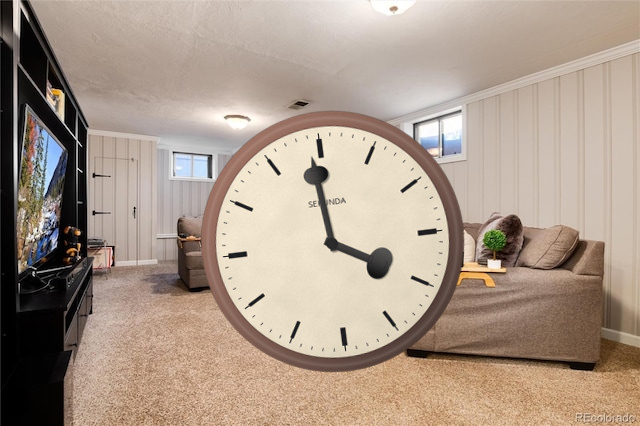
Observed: 3:59
